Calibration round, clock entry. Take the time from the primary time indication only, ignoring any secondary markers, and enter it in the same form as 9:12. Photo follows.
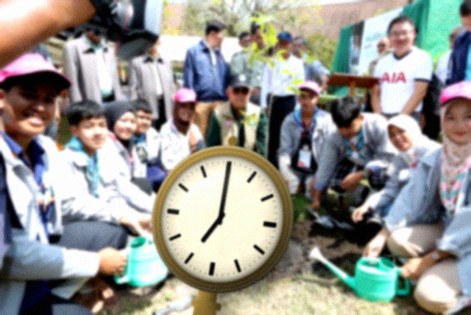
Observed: 7:00
